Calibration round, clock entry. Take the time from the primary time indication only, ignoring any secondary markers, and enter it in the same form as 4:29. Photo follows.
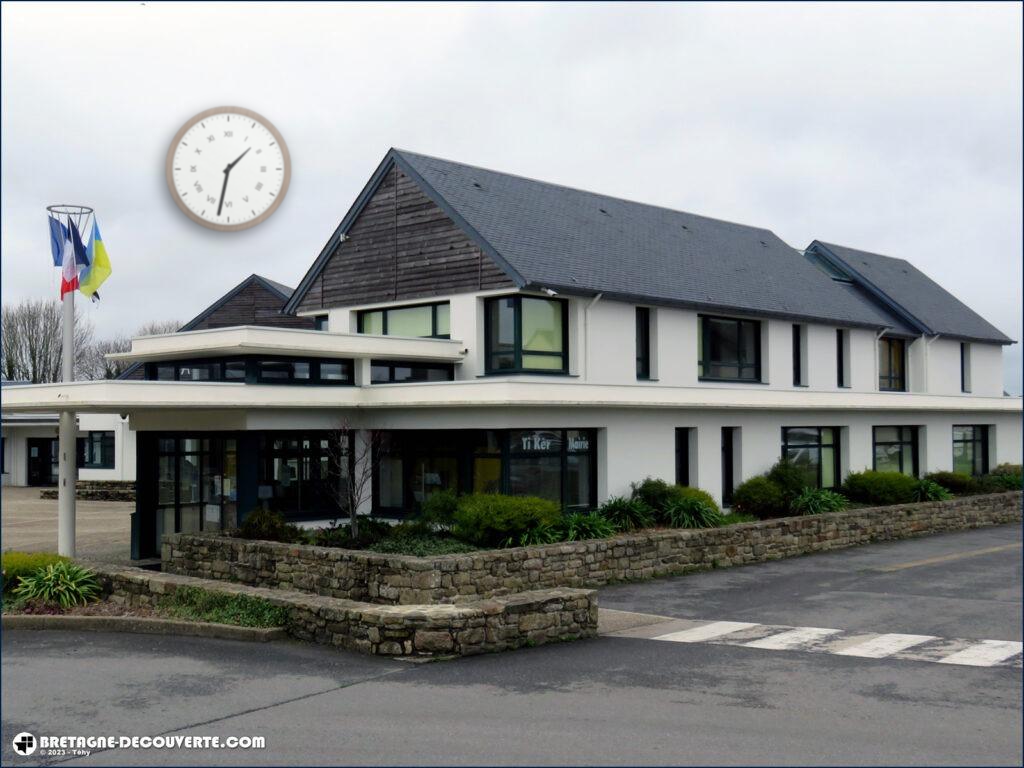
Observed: 1:32
